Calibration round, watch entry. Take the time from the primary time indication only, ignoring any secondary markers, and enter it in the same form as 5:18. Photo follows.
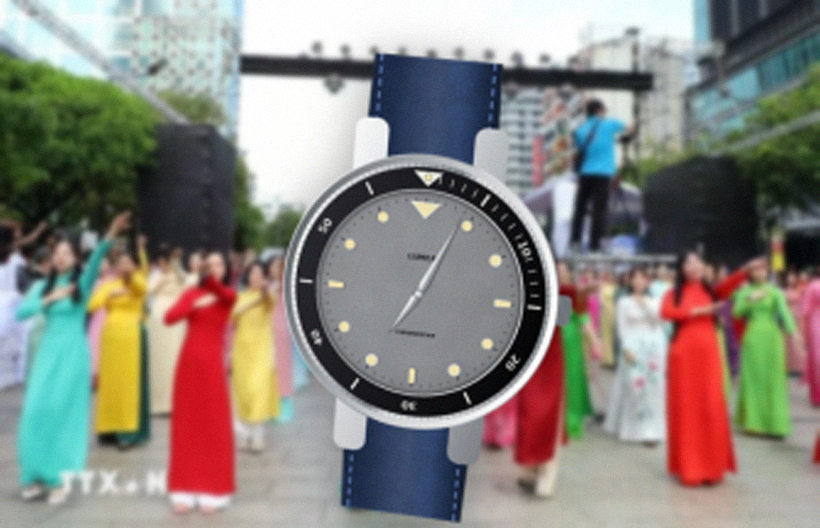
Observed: 7:04
